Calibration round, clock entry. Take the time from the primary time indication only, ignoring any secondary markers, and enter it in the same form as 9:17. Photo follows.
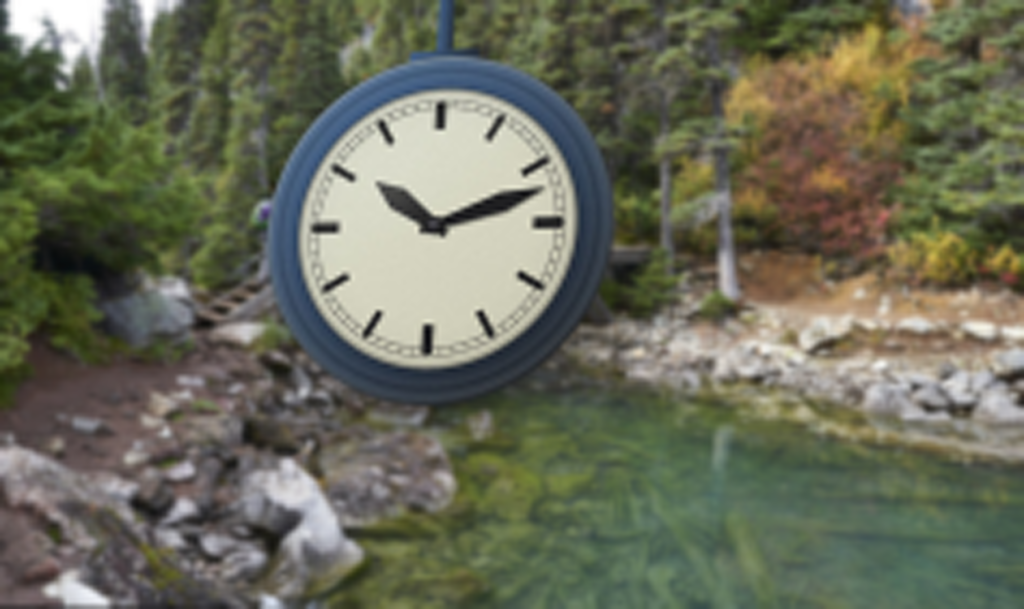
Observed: 10:12
